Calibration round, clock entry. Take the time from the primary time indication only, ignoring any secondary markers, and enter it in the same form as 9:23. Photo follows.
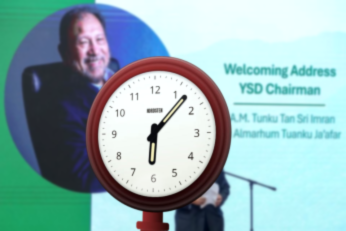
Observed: 6:07
